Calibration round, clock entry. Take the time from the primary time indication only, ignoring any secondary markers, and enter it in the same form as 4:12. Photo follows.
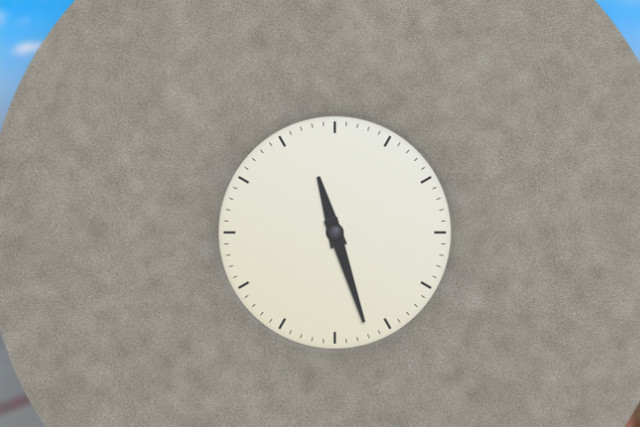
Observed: 11:27
